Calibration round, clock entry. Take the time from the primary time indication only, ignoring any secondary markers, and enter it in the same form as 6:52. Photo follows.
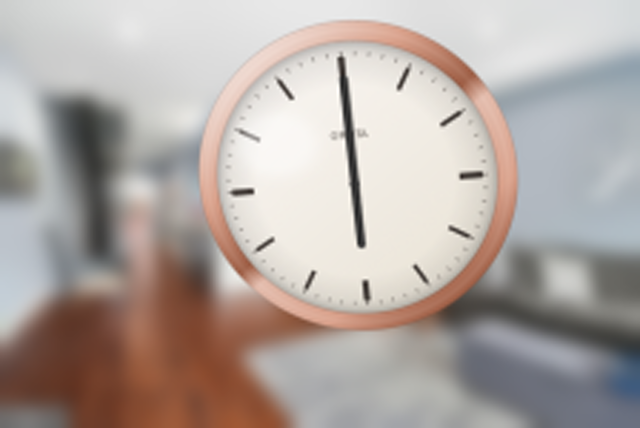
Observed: 6:00
